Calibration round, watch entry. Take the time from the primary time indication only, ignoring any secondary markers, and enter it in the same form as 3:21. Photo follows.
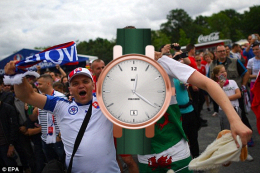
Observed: 12:21
